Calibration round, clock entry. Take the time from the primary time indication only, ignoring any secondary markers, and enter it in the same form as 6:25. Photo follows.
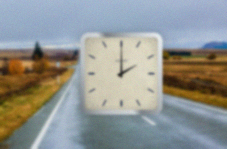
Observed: 2:00
